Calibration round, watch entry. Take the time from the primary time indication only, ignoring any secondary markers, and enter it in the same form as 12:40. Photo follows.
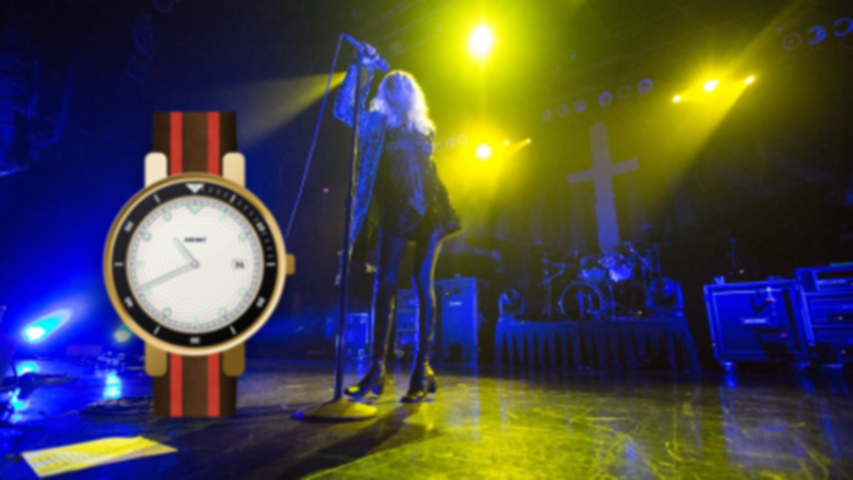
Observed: 10:41
